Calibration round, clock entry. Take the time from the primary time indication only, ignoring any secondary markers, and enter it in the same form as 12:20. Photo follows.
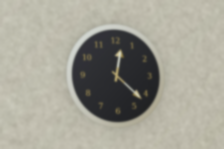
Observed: 12:22
